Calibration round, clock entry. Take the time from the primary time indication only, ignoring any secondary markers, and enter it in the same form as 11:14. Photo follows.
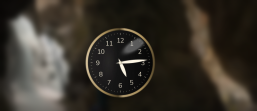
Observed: 5:14
